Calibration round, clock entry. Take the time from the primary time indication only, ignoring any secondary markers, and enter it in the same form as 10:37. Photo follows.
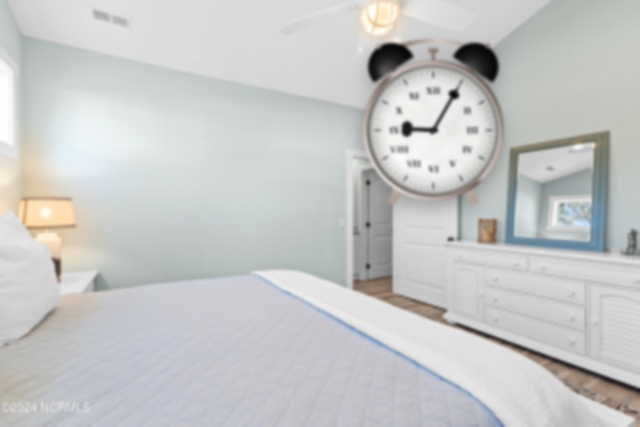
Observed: 9:05
